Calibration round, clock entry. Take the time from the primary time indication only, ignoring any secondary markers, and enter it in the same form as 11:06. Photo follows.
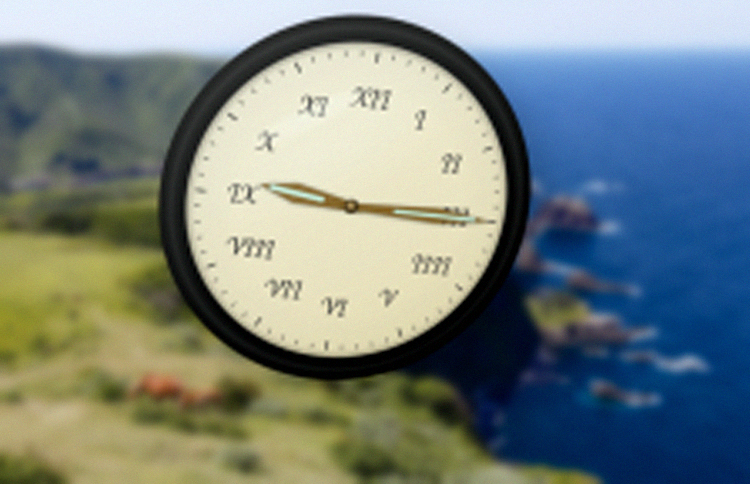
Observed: 9:15
